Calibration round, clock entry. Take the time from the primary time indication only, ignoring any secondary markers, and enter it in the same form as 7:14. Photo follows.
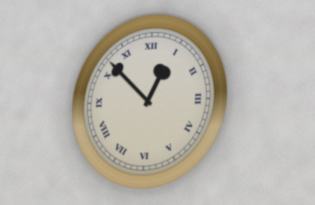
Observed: 12:52
